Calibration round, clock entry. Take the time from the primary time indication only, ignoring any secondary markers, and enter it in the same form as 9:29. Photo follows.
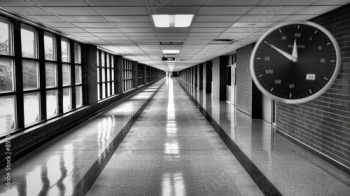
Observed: 11:50
